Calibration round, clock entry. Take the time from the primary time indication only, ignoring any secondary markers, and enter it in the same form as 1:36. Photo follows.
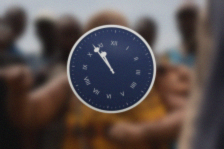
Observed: 10:53
